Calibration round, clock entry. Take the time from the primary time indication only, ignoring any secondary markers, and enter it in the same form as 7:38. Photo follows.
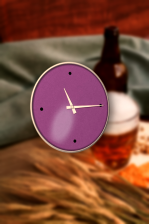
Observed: 11:15
